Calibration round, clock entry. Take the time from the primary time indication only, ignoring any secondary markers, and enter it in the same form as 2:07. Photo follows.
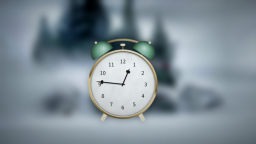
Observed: 12:46
